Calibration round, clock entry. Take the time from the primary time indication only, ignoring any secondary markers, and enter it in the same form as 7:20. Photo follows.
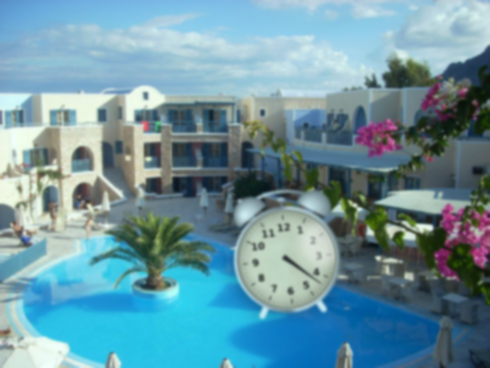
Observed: 4:22
